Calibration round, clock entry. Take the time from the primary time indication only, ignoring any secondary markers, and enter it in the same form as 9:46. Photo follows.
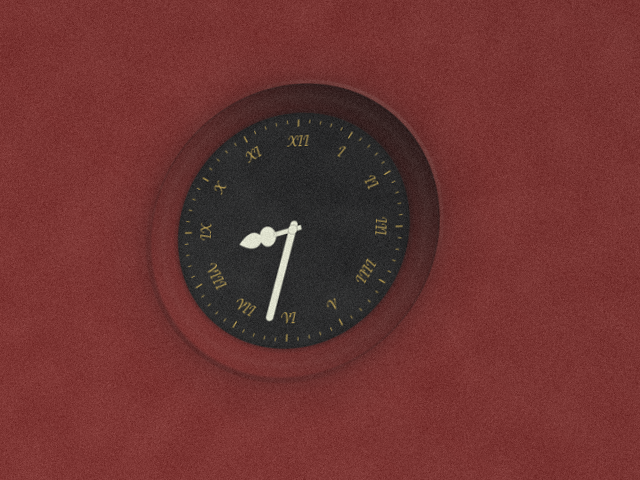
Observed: 8:32
